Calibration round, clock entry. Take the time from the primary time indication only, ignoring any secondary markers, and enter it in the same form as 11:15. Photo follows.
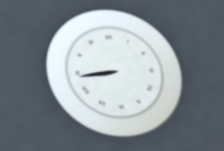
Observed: 8:44
